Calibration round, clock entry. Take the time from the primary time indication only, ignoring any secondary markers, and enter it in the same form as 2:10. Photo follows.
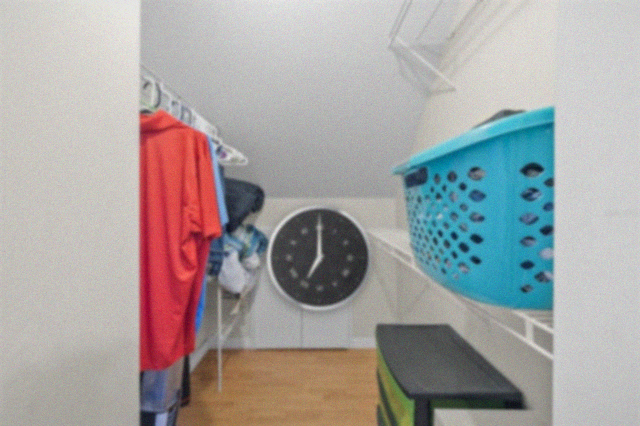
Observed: 7:00
